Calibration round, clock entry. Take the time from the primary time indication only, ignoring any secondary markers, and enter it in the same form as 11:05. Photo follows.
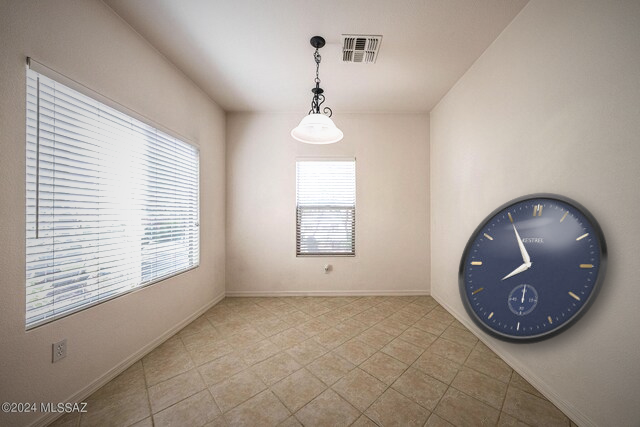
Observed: 7:55
